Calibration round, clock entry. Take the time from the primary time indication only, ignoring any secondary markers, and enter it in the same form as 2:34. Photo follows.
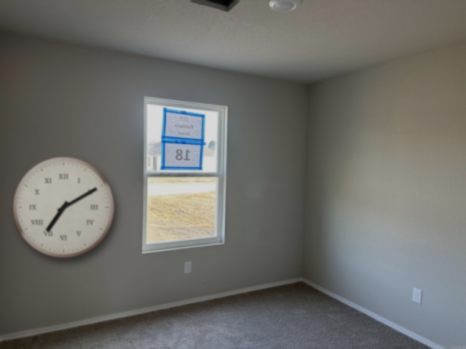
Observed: 7:10
